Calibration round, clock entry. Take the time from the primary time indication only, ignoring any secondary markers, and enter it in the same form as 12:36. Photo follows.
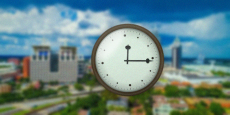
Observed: 12:16
